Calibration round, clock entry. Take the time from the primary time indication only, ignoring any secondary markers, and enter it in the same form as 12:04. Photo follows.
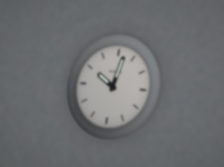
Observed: 10:02
